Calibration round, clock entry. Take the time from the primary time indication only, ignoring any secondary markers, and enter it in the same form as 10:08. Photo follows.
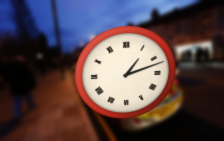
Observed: 1:12
